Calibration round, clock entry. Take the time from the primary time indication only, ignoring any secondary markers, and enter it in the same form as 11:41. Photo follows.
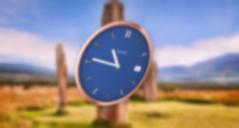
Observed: 10:46
